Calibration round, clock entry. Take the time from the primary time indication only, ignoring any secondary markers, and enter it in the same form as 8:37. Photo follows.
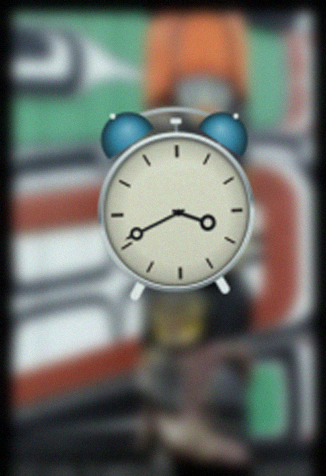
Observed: 3:41
